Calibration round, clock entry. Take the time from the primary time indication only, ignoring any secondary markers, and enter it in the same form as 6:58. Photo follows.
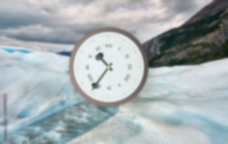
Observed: 10:36
